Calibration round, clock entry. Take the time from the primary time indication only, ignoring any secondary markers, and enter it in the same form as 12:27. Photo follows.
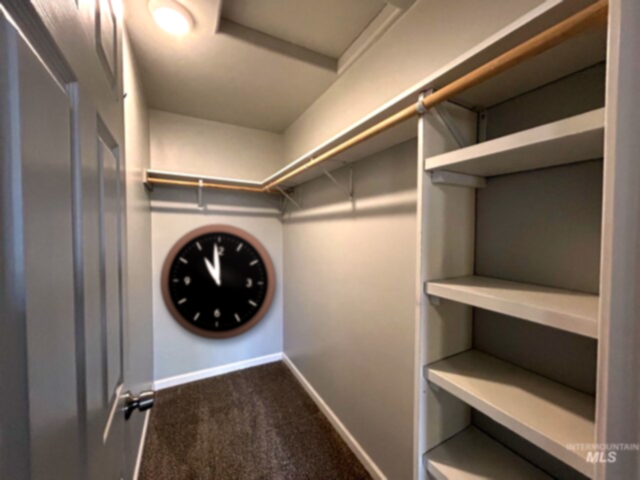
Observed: 10:59
